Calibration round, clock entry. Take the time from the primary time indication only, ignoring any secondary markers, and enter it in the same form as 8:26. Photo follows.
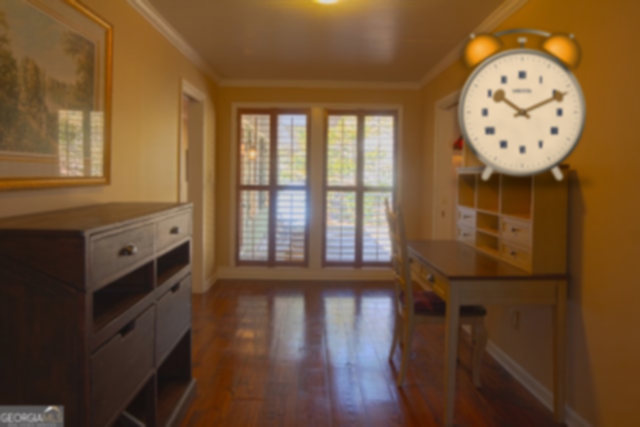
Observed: 10:11
